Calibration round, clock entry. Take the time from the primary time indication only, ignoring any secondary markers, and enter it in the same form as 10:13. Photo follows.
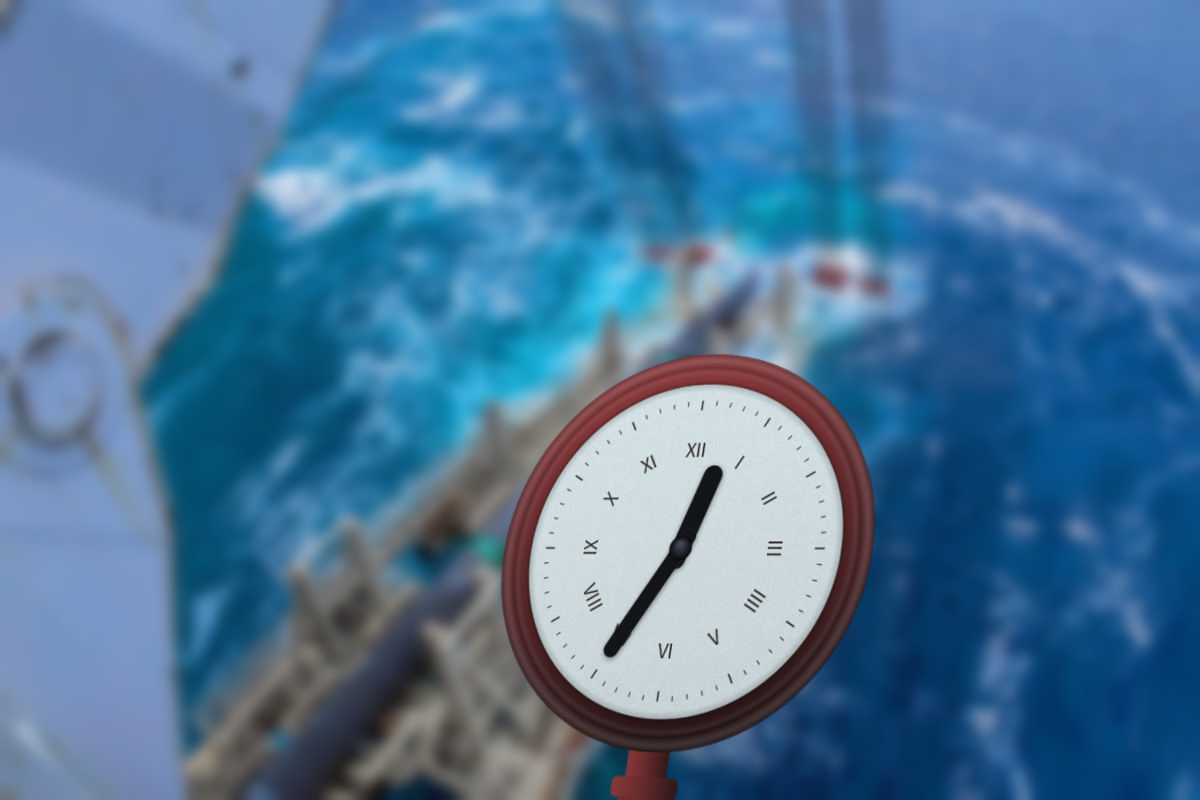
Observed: 12:35
